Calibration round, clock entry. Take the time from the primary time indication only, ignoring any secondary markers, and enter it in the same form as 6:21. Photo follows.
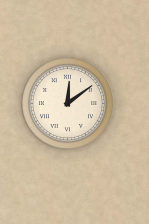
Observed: 12:09
